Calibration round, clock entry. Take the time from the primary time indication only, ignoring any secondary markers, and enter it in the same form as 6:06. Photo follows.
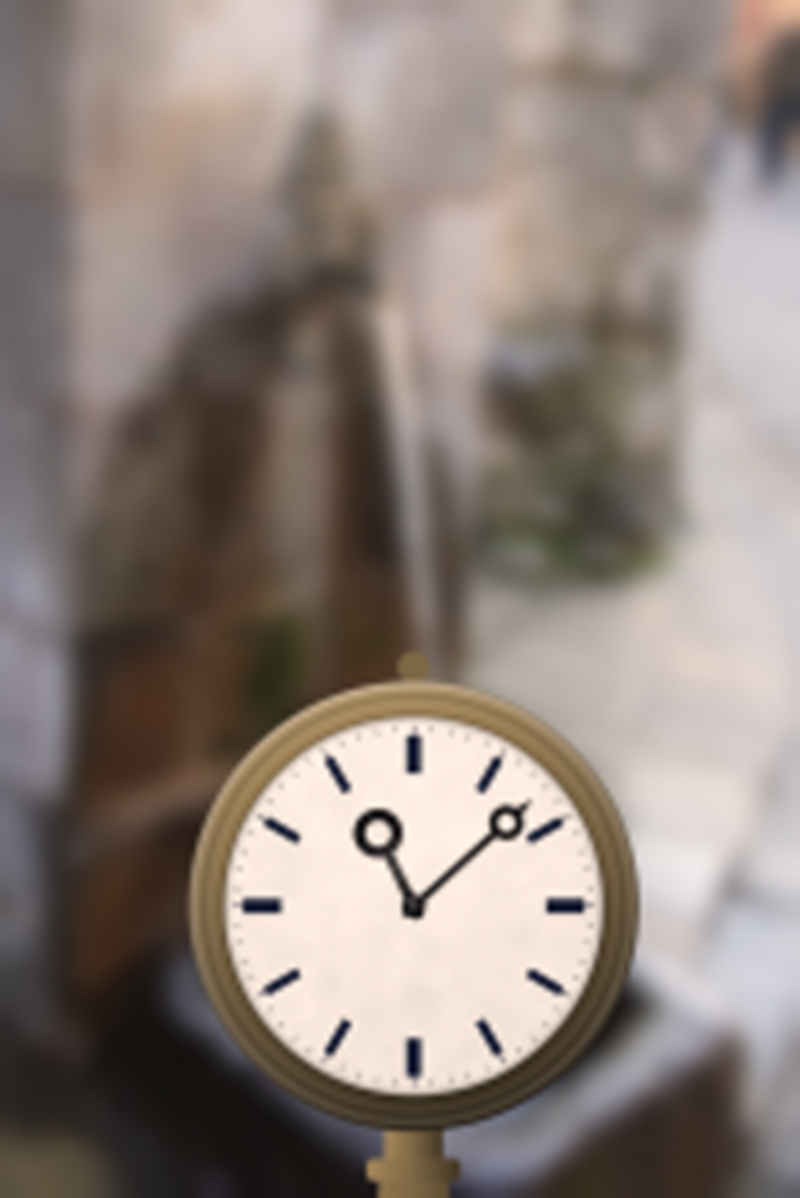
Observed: 11:08
